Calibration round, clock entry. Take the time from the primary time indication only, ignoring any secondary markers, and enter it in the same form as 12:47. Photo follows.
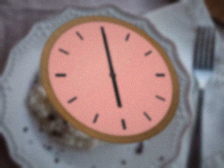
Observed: 6:00
